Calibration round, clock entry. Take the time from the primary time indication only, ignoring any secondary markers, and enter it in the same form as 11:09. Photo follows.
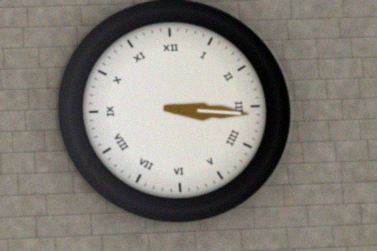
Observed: 3:16
